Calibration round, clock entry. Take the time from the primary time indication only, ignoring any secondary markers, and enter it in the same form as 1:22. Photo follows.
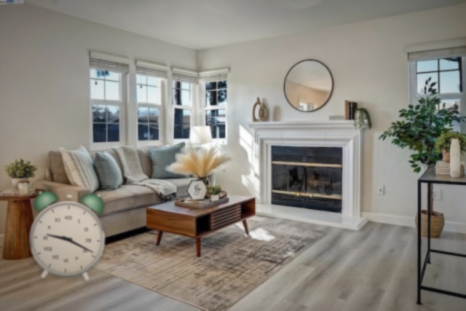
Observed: 9:19
